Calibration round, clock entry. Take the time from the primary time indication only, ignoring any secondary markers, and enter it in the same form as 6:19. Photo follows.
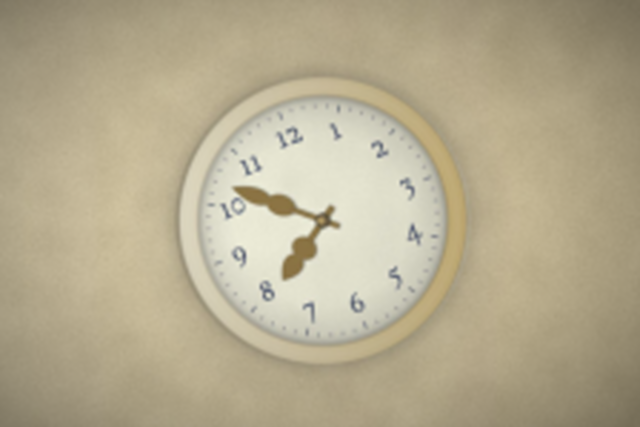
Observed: 7:52
